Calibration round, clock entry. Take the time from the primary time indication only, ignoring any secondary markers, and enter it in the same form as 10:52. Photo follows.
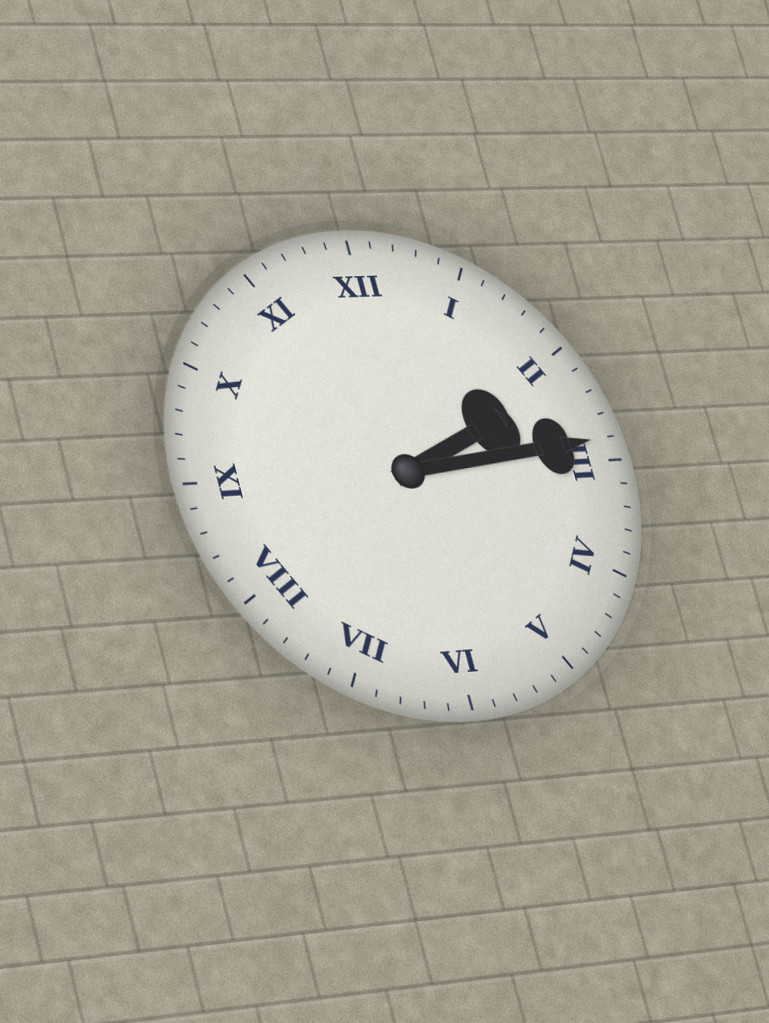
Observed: 2:14
